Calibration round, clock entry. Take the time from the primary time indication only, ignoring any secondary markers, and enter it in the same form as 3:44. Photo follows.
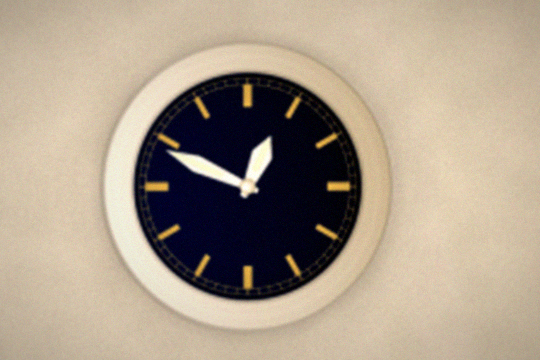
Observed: 12:49
